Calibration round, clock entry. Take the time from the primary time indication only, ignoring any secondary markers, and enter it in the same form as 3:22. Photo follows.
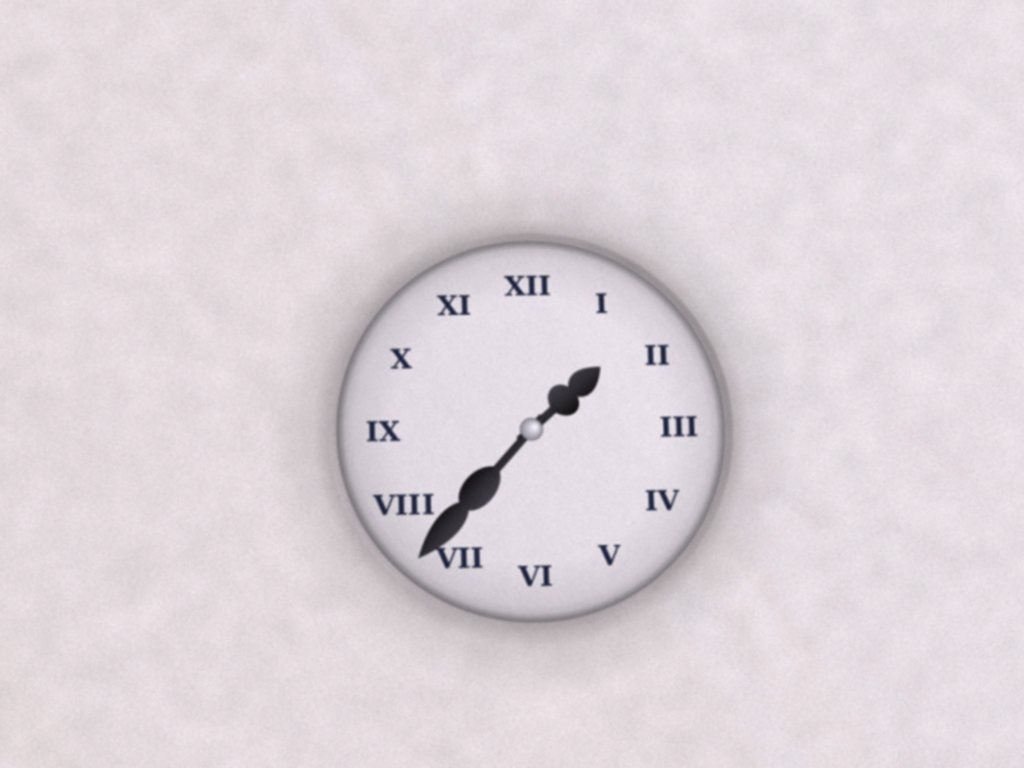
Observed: 1:37
